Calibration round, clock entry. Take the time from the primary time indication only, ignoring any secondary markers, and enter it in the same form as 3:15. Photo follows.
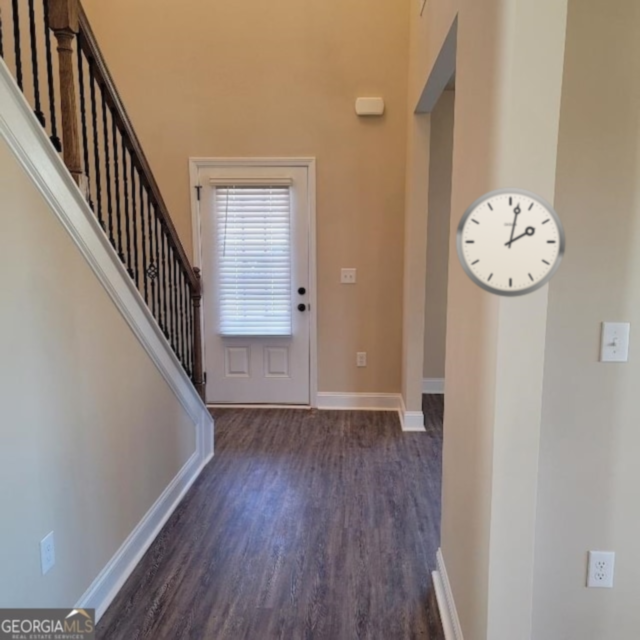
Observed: 2:02
